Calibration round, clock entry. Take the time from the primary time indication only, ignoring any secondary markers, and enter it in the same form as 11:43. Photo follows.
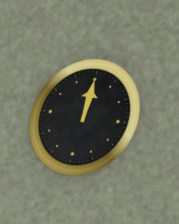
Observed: 12:00
